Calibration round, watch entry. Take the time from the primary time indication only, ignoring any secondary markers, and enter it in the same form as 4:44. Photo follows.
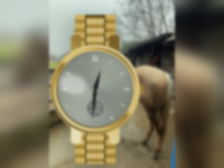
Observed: 12:31
